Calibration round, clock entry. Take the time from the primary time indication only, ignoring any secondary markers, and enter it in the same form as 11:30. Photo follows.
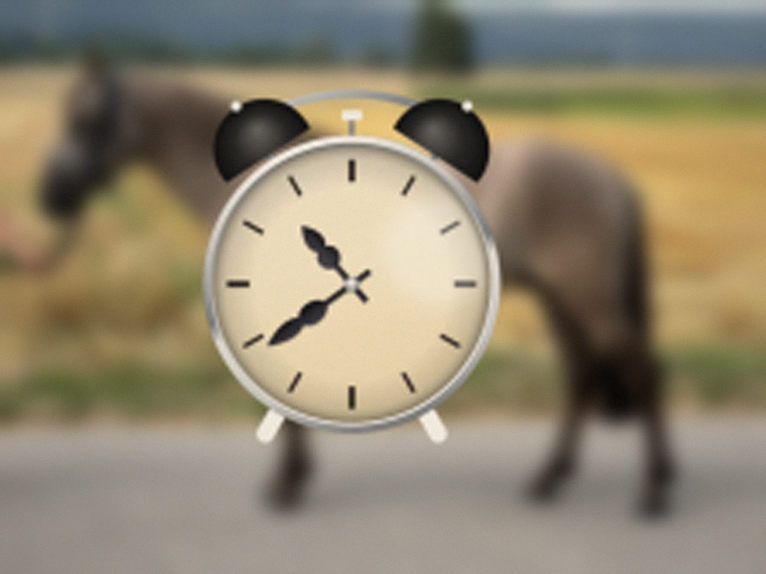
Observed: 10:39
